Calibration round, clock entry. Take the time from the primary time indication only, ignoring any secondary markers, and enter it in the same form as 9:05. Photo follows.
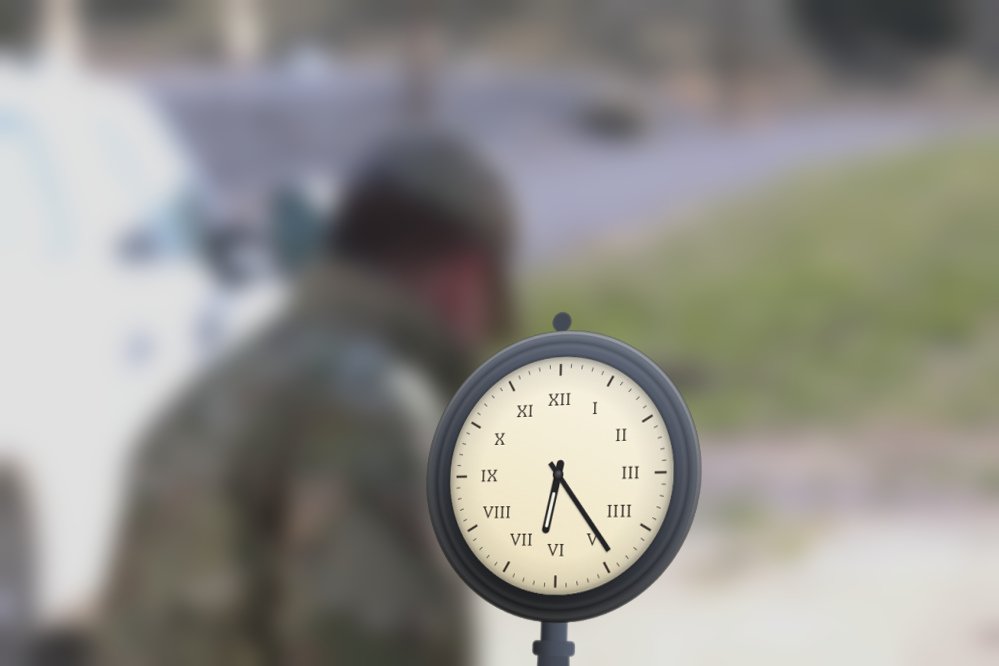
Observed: 6:24
